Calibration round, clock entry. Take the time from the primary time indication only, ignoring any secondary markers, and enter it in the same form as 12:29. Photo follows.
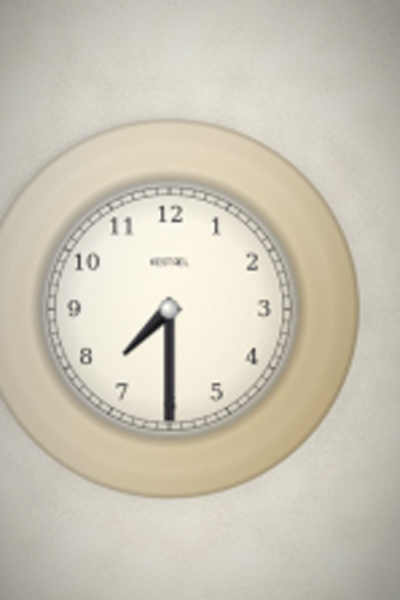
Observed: 7:30
